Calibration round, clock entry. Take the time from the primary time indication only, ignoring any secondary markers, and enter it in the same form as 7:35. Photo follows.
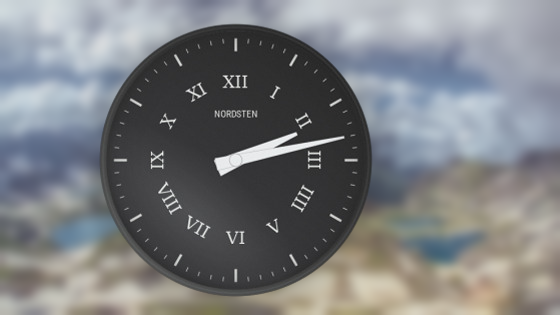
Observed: 2:13
